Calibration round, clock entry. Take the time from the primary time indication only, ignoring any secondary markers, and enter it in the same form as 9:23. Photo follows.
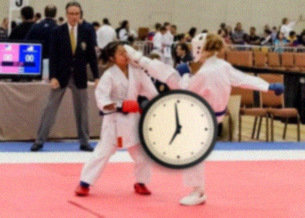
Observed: 6:59
